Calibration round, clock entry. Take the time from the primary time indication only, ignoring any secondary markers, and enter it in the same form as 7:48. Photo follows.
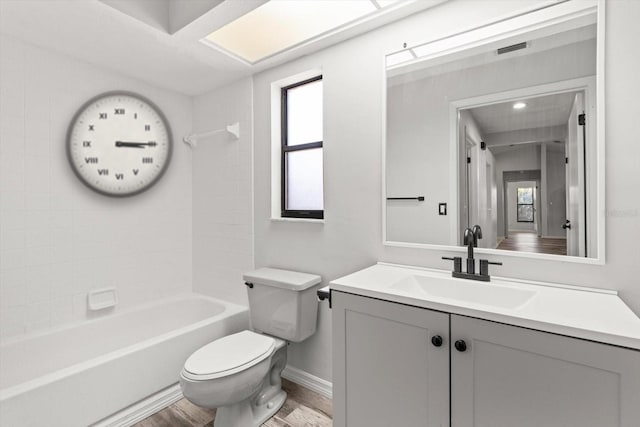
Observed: 3:15
